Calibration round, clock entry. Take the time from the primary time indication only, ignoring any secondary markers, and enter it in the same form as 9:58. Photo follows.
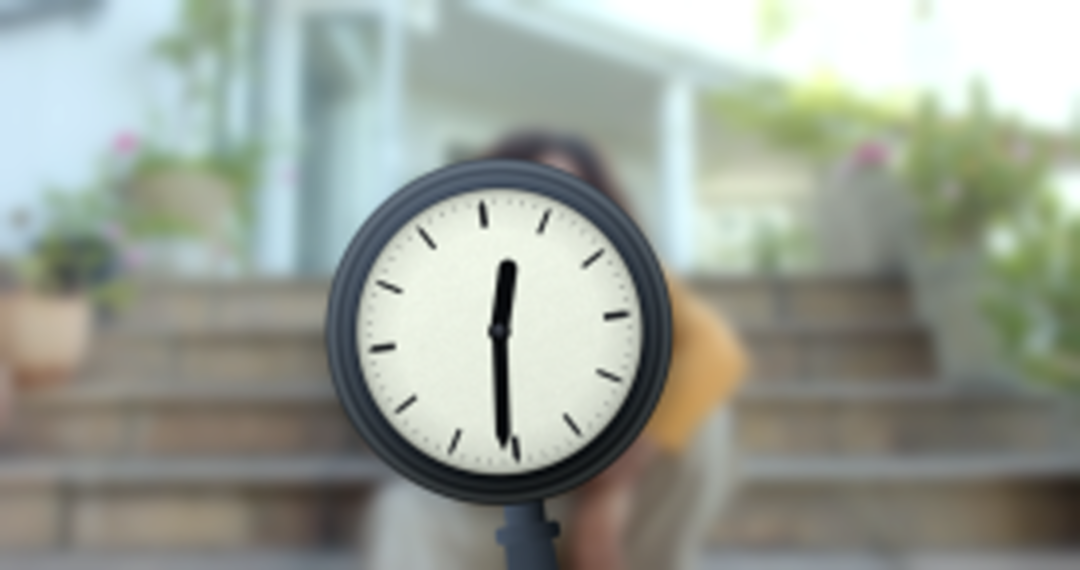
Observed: 12:31
